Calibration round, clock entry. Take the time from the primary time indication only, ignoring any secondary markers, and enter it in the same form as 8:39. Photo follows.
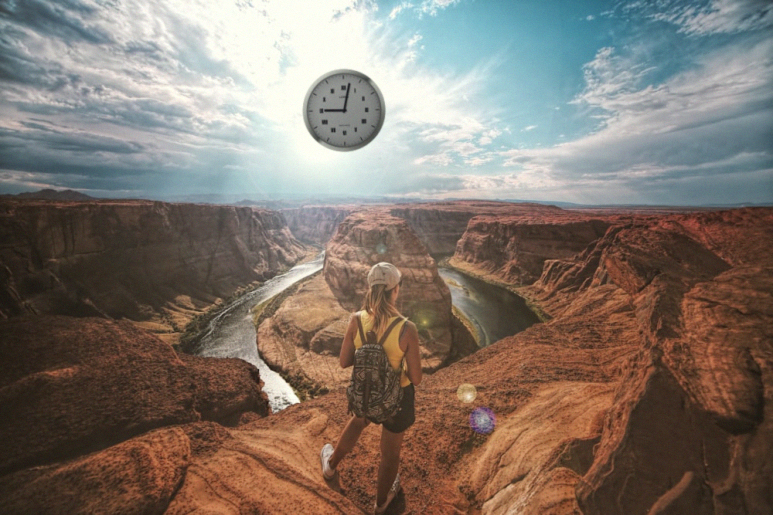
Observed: 9:02
